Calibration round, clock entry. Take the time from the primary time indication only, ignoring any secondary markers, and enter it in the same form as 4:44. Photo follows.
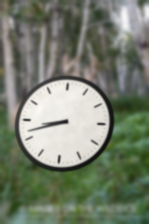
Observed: 8:42
